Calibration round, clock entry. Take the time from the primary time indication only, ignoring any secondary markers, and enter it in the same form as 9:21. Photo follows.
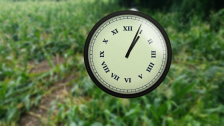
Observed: 1:04
